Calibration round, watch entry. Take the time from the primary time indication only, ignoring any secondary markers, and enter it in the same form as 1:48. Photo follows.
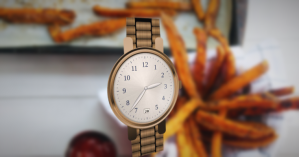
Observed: 2:37
